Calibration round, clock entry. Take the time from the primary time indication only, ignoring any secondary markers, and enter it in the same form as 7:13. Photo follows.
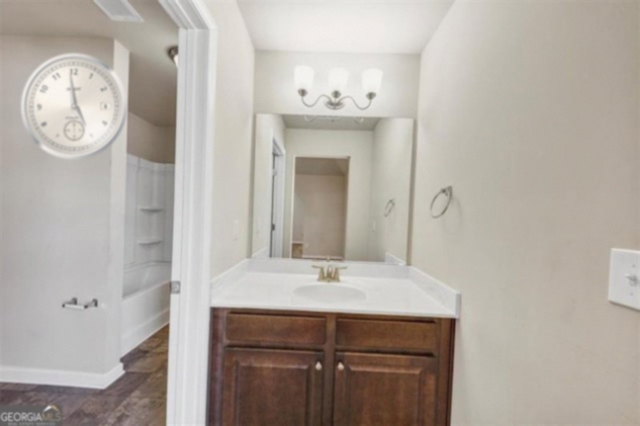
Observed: 4:59
